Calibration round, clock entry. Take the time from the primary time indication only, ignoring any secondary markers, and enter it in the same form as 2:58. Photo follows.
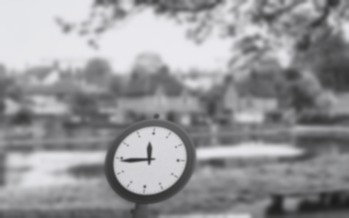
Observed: 11:44
